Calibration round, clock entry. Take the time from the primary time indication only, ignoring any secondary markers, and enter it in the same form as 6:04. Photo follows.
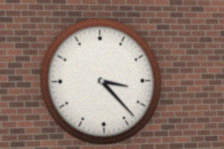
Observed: 3:23
